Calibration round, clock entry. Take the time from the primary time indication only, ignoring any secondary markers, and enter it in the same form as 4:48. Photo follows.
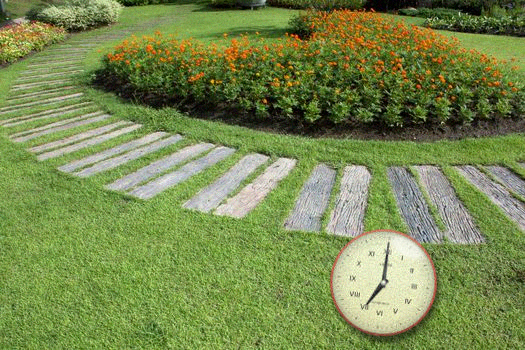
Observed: 7:00
